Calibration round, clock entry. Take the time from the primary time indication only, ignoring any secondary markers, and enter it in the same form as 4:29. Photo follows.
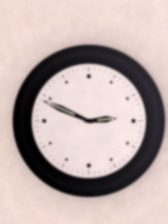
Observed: 2:49
